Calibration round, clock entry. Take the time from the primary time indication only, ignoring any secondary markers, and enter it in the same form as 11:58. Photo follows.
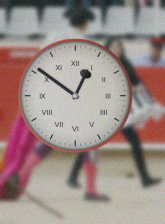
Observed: 12:51
